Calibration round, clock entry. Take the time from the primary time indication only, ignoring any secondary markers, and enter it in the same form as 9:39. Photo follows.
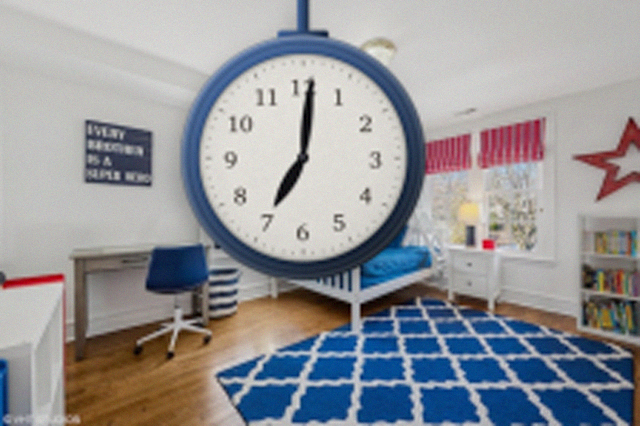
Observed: 7:01
